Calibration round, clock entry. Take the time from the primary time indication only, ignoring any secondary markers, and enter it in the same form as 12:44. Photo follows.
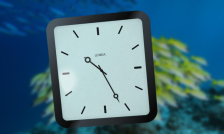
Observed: 10:26
